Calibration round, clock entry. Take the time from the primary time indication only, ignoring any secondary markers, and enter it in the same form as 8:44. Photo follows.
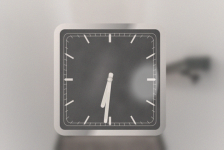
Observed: 6:31
